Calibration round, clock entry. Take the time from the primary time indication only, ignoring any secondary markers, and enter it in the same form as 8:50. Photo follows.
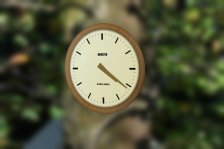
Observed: 4:21
